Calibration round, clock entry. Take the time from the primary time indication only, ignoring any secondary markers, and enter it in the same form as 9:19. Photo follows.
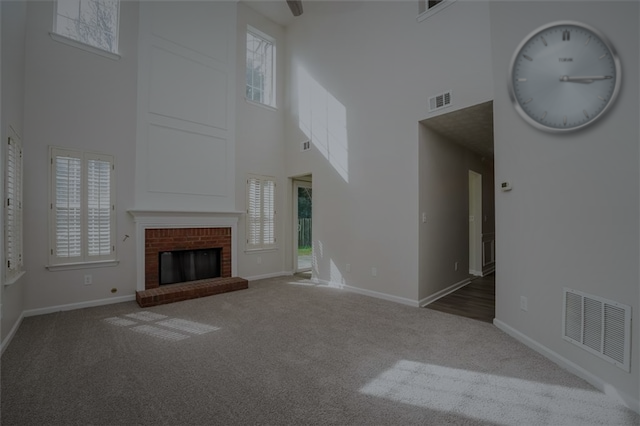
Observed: 3:15
